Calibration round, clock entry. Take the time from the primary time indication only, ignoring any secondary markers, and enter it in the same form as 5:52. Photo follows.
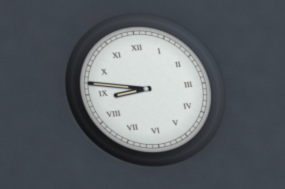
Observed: 8:47
